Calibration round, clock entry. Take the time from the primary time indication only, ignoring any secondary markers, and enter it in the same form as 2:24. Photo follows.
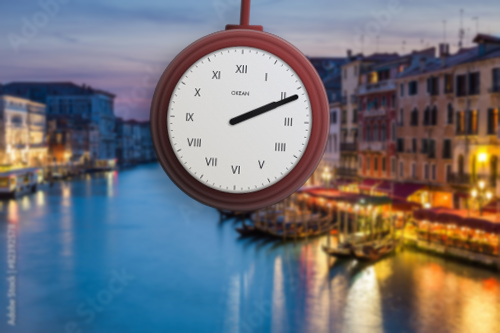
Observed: 2:11
